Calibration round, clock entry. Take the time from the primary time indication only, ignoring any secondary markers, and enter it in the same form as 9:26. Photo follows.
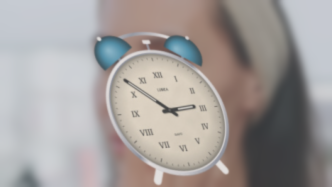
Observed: 2:52
